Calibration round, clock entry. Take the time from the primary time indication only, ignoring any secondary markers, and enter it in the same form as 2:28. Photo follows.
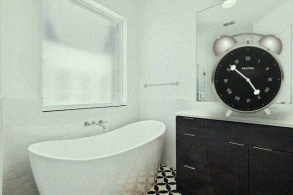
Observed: 4:52
